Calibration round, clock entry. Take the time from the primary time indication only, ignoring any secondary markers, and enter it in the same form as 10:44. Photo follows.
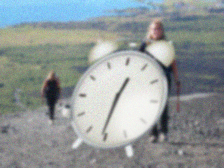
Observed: 12:31
